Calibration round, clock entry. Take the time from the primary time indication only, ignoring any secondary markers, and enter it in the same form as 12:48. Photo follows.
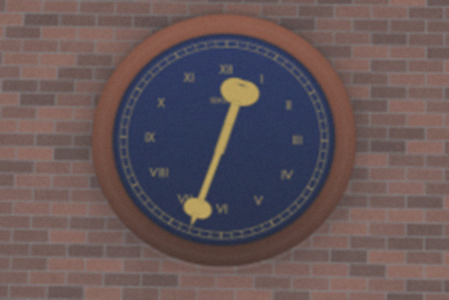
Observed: 12:33
